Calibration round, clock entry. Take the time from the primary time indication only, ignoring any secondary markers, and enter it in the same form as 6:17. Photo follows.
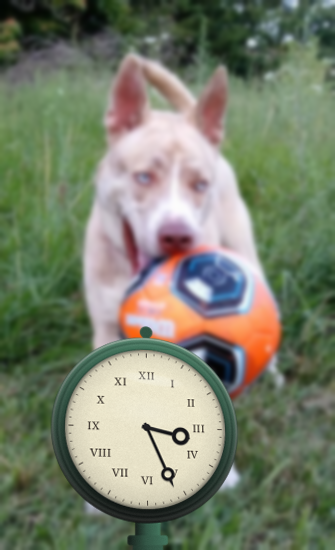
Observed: 3:26
